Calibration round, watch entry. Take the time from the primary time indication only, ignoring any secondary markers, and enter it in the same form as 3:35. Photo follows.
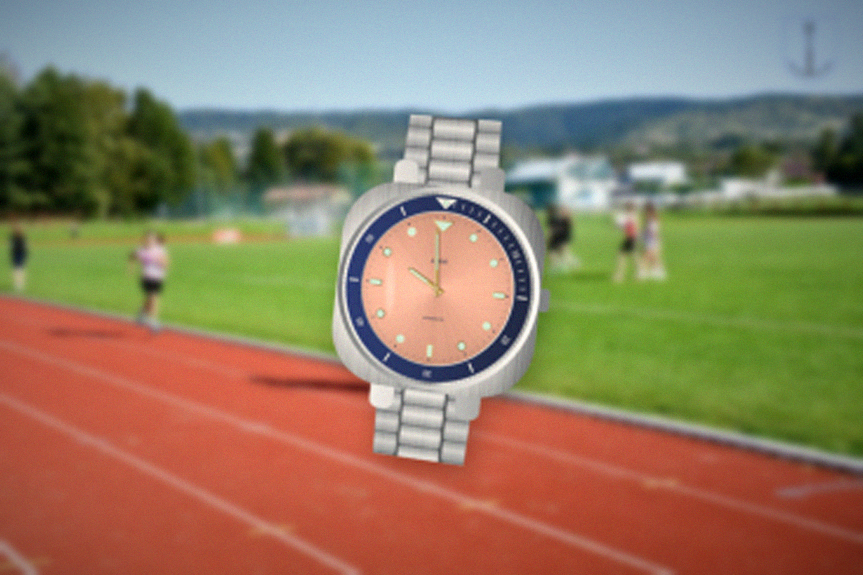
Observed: 9:59
